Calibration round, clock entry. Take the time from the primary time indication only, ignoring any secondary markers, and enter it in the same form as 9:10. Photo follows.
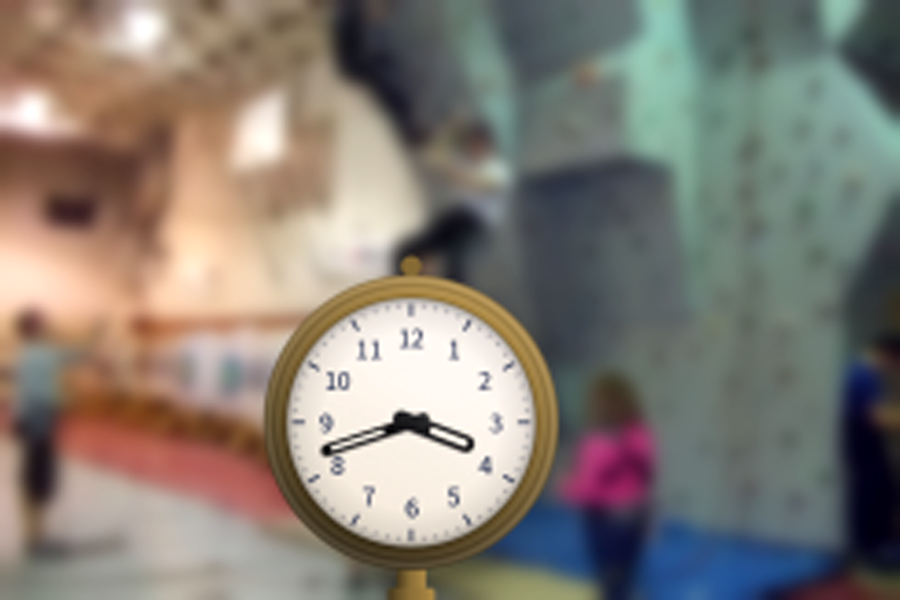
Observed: 3:42
